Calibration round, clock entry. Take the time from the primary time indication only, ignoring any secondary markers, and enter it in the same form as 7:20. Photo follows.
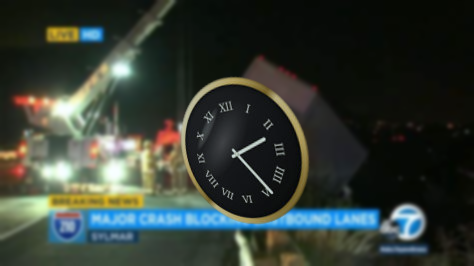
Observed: 2:24
